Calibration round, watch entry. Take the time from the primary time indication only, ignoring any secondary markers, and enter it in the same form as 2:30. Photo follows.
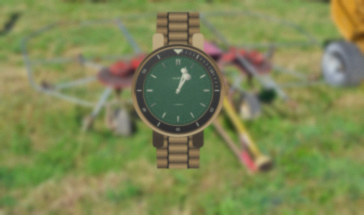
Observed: 1:03
